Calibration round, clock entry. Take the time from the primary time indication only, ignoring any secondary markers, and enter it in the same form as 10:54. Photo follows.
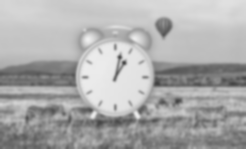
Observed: 1:02
